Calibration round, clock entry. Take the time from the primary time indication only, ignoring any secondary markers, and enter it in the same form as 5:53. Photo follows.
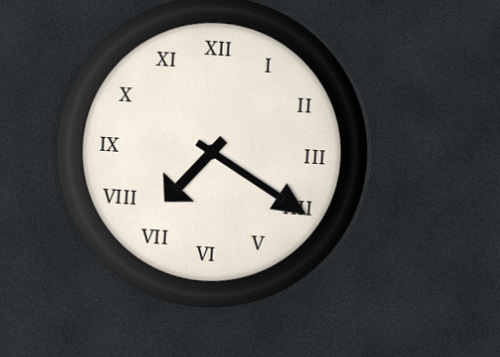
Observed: 7:20
